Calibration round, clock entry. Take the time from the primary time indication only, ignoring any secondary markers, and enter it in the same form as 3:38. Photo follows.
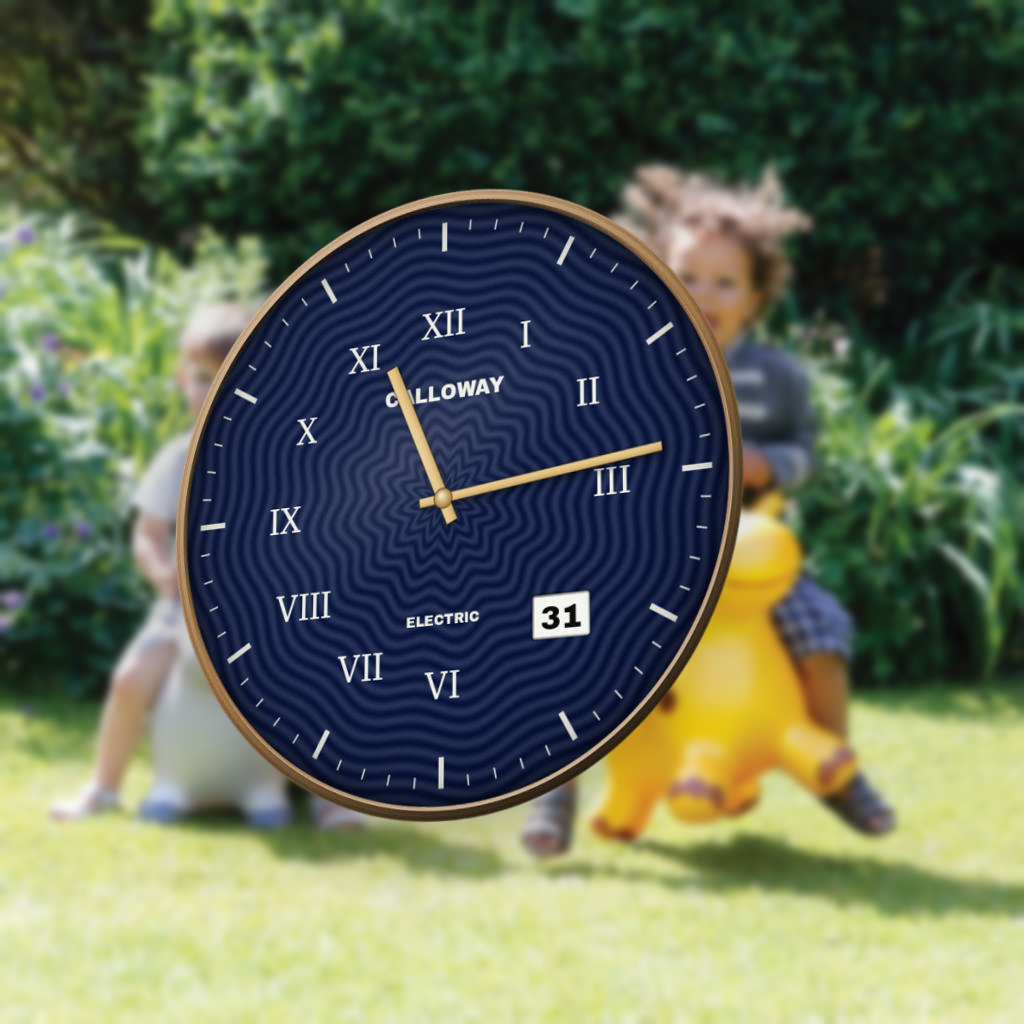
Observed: 11:14
